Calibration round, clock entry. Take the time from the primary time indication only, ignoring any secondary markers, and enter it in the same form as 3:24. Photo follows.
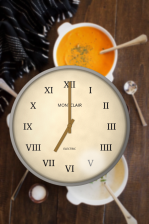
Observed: 7:00
